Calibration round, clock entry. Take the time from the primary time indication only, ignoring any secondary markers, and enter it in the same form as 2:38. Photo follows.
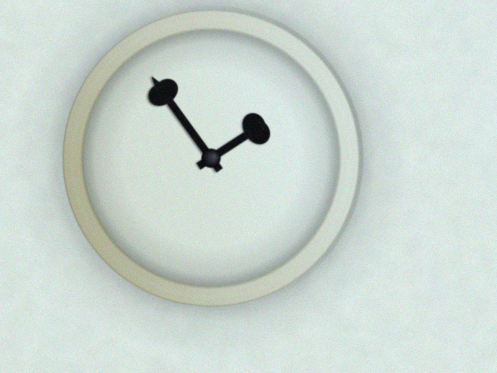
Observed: 1:54
